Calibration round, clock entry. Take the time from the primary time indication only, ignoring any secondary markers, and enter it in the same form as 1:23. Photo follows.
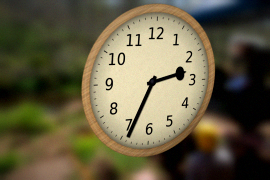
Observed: 2:34
